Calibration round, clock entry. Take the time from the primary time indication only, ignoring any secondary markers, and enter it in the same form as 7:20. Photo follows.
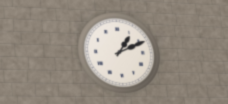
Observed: 1:11
